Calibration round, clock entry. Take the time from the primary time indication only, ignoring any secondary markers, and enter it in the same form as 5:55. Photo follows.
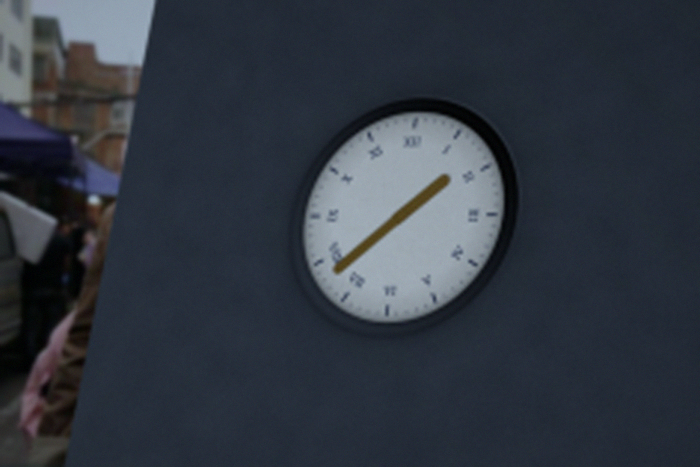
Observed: 1:38
